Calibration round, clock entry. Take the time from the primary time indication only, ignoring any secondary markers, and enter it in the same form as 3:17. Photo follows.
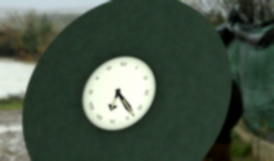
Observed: 6:23
